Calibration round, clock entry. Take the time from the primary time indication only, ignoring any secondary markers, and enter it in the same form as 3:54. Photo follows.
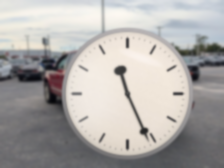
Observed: 11:26
